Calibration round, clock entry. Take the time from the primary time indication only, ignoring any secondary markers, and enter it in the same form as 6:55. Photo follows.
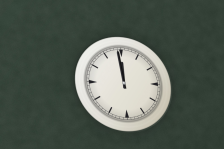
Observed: 11:59
